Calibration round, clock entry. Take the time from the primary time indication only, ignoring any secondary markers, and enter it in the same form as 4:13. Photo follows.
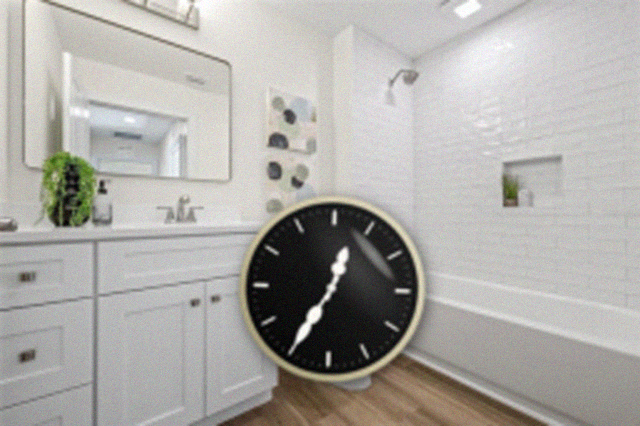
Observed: 12:35
